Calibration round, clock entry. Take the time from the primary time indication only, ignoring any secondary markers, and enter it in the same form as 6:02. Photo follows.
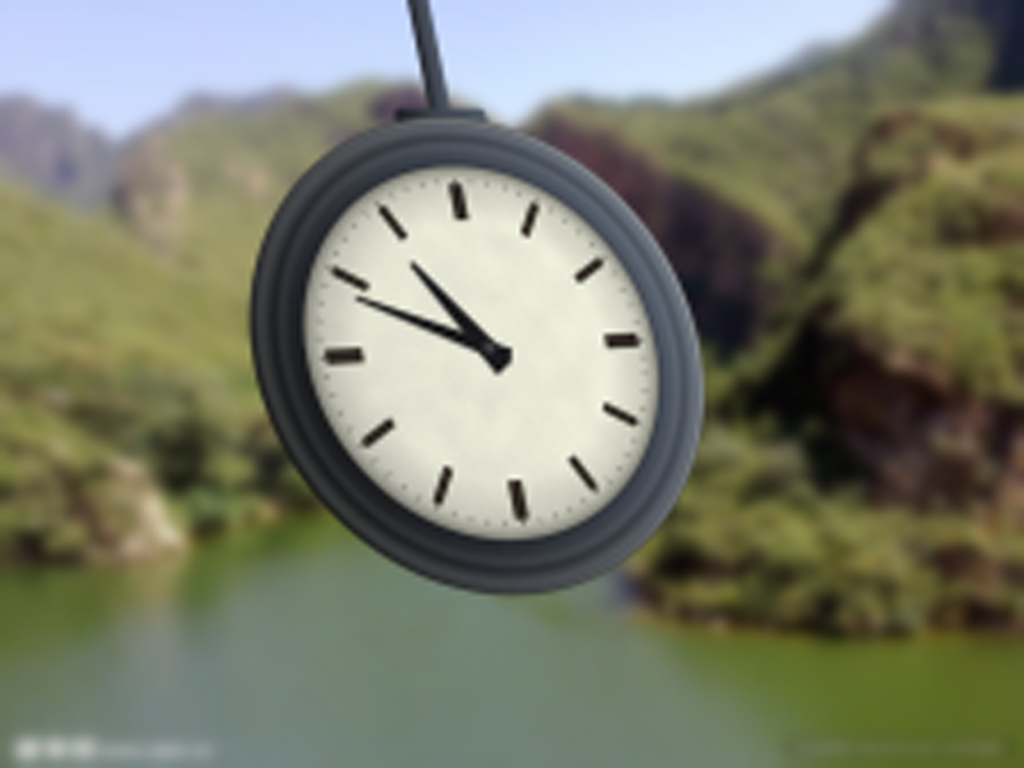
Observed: 10:49
